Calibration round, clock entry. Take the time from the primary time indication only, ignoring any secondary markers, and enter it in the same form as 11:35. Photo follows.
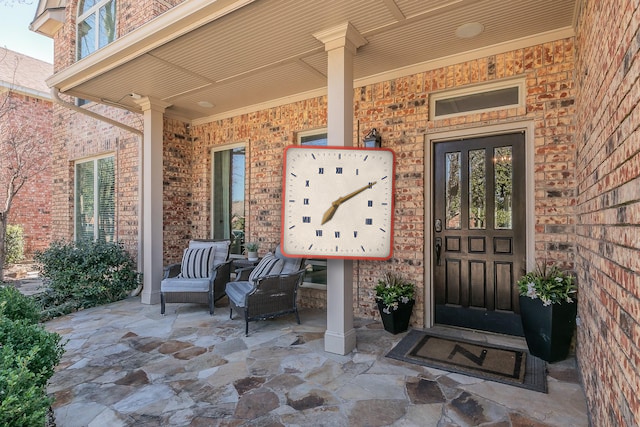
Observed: 7:10
